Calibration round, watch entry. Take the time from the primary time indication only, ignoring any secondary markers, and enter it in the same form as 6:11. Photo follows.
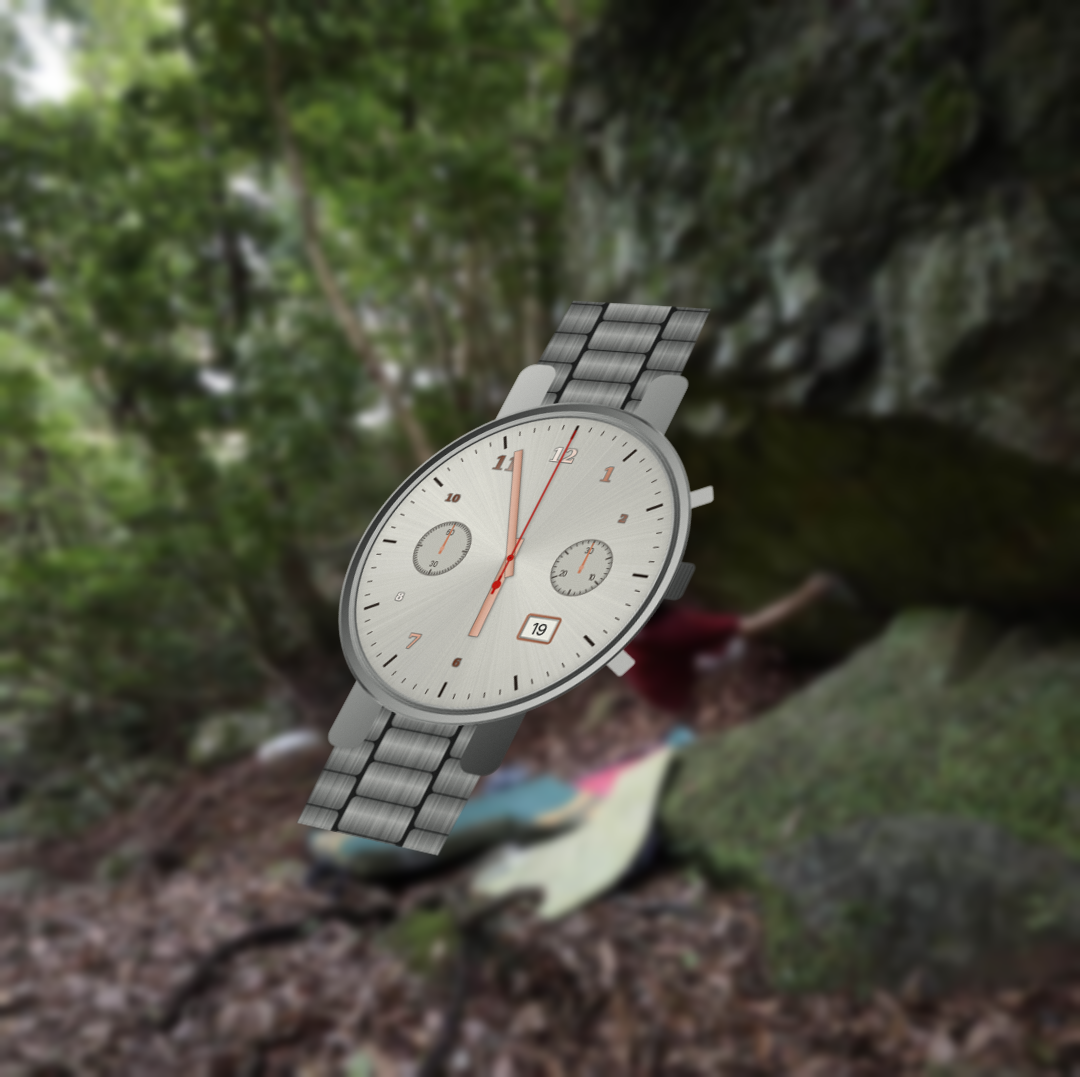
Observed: 5:56
